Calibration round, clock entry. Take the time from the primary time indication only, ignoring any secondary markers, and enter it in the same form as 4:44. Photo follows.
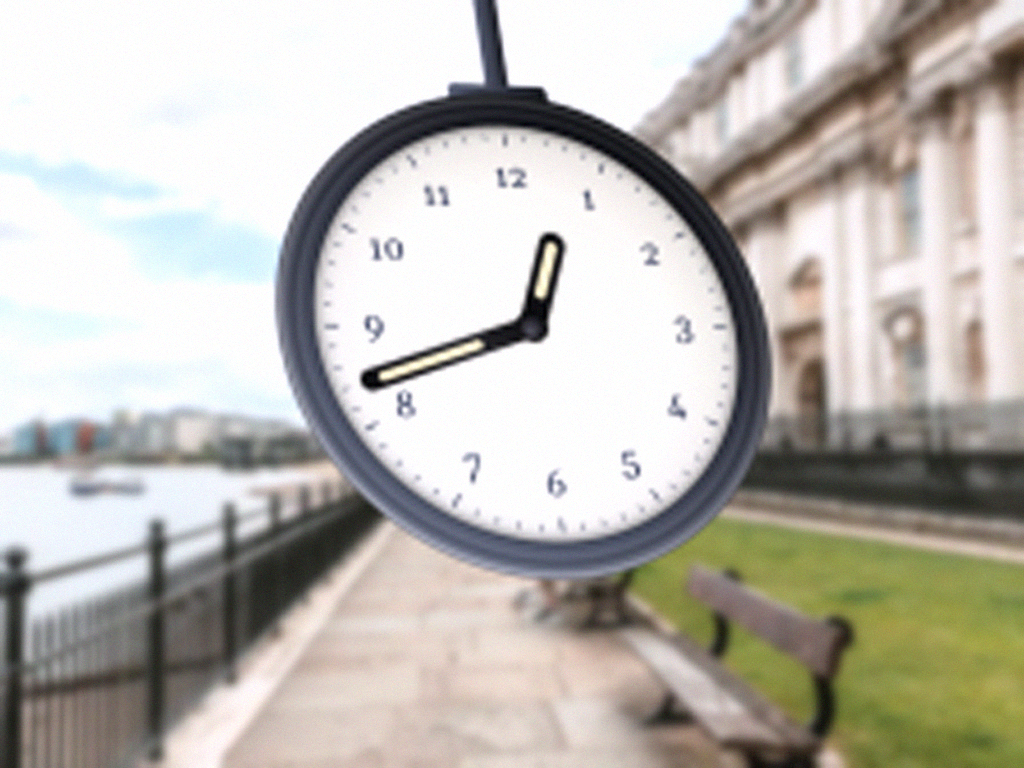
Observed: 12:42
